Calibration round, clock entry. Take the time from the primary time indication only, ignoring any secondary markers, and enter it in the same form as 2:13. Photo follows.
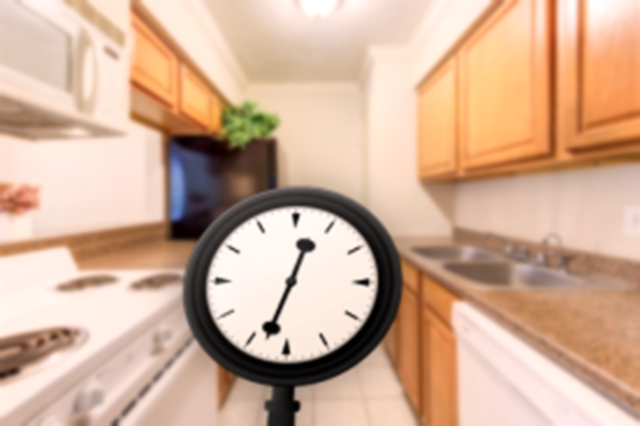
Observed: 12:33
